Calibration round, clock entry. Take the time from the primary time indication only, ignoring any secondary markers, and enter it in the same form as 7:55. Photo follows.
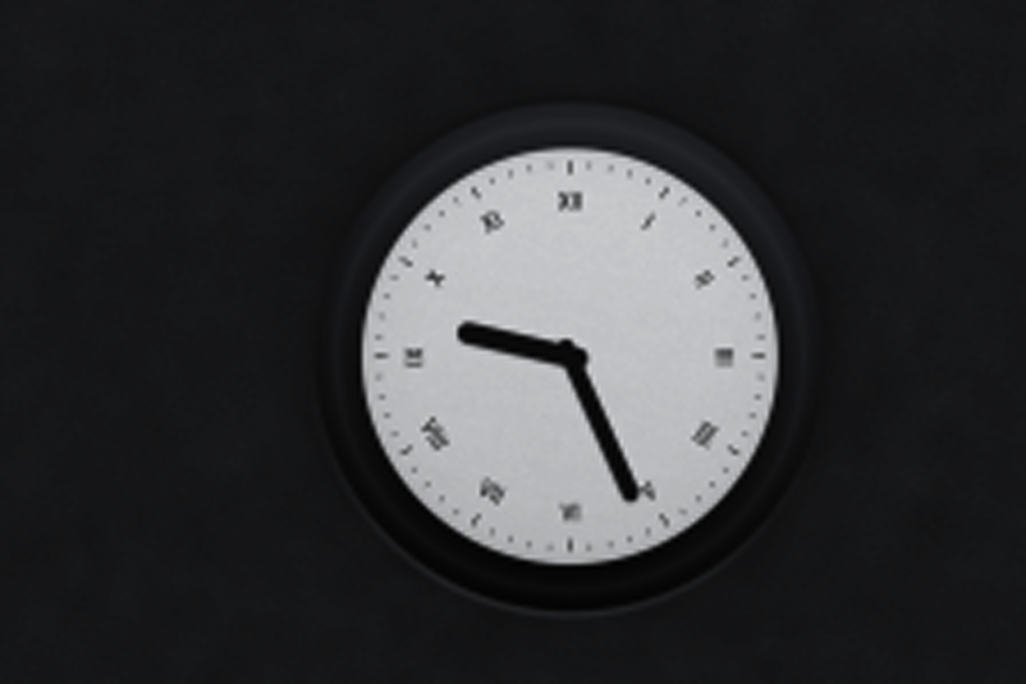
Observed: 9:26
